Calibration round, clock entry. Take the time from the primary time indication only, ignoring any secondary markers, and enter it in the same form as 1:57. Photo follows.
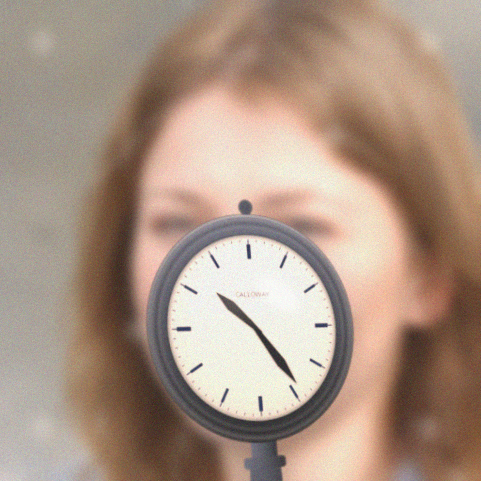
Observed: 10:24
